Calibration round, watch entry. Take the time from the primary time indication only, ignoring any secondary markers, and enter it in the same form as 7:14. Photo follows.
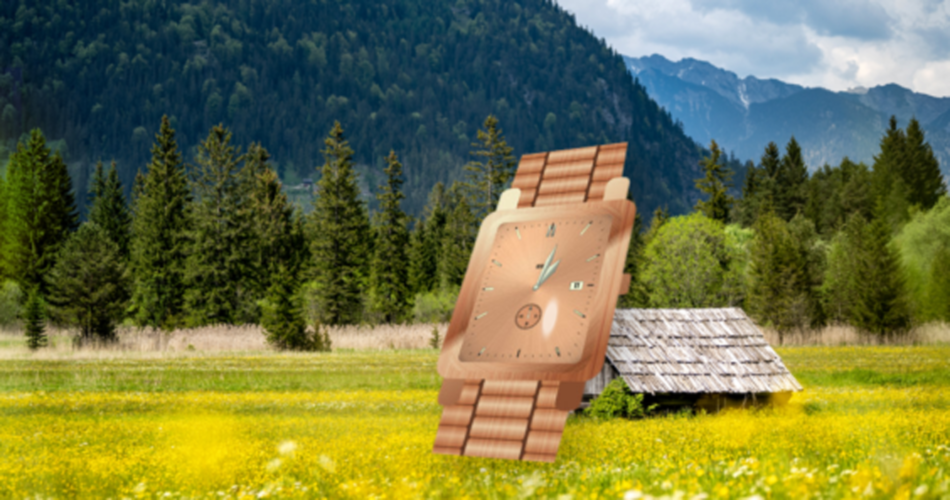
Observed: 1:02
